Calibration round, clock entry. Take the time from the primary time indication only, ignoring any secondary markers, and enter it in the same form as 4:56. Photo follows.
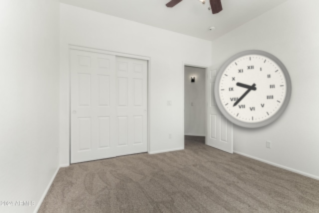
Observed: 9:38
